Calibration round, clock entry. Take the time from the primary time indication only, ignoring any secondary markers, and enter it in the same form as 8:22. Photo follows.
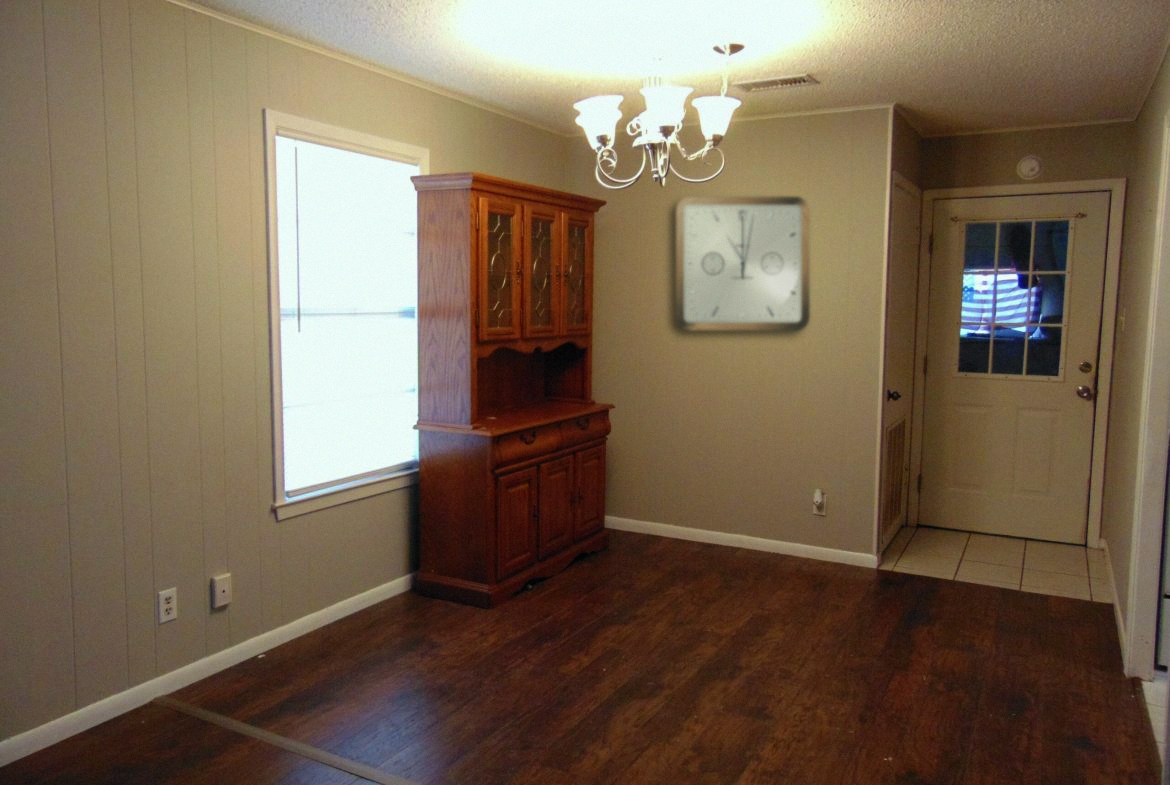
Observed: 11:02
